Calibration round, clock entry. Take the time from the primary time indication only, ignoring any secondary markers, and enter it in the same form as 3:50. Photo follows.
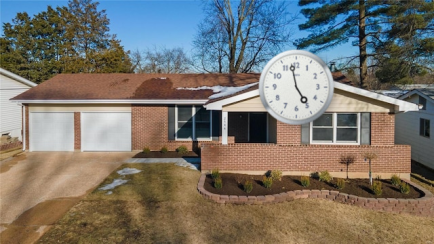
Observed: 4:58
